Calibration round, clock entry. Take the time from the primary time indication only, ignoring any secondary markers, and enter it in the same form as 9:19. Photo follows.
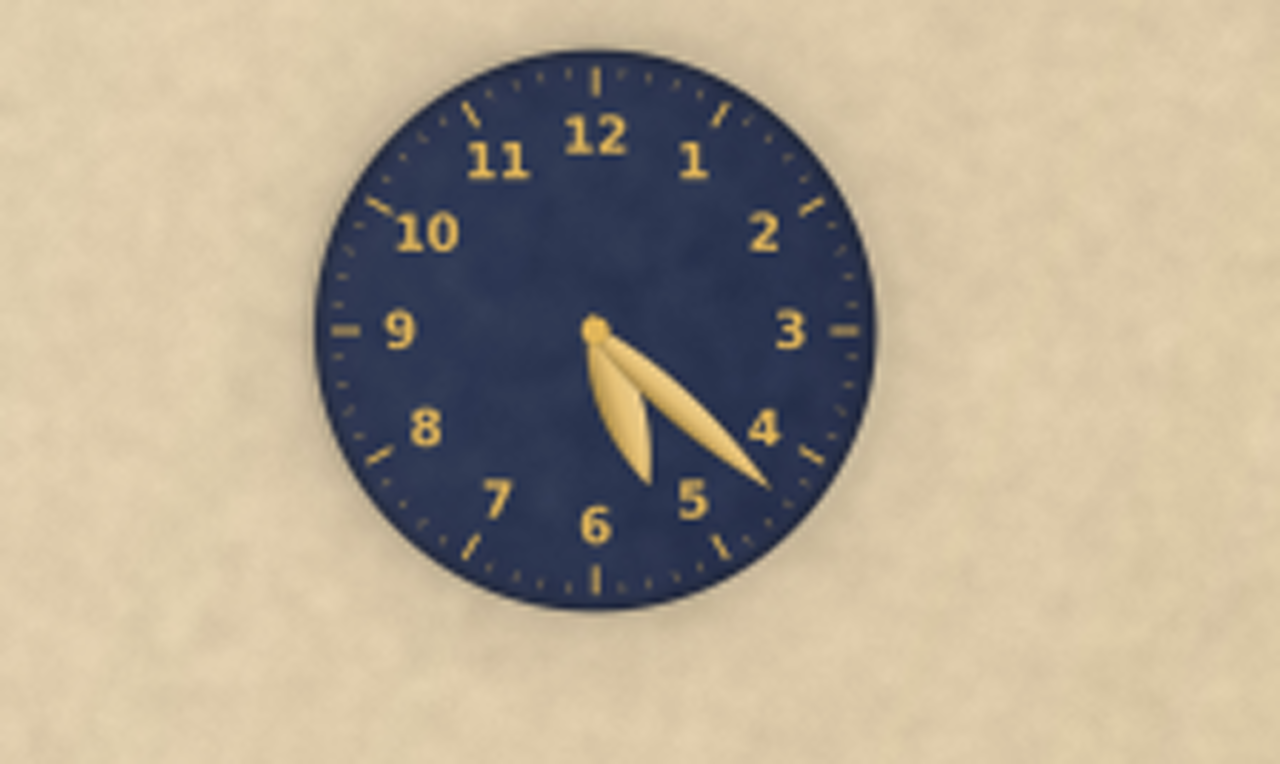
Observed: 5:22
